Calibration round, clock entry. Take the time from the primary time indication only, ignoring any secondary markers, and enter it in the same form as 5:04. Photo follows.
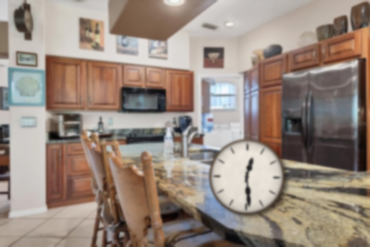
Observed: 12:29
